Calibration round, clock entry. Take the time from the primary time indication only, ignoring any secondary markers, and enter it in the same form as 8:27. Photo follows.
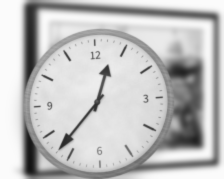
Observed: 12:37
